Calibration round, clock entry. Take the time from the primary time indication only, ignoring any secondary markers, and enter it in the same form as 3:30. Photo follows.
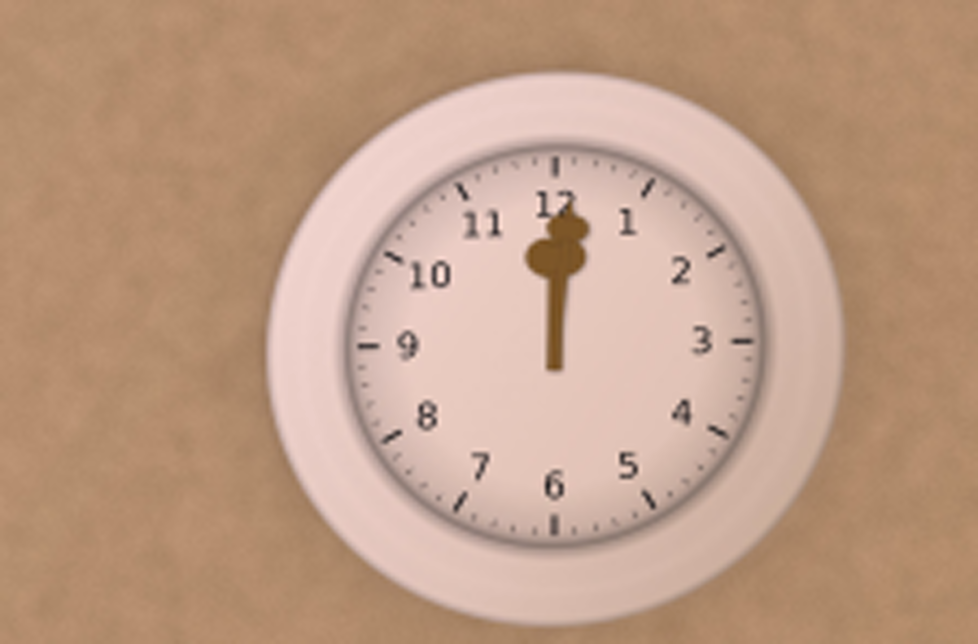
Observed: 12:01
